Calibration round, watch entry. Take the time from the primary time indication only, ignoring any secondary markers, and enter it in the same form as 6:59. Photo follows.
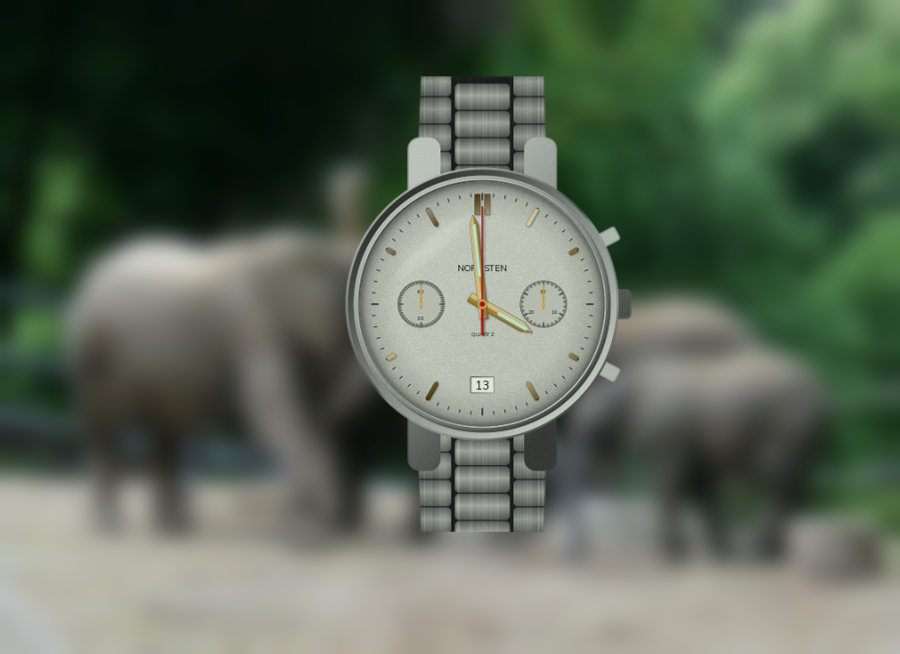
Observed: 3:59
